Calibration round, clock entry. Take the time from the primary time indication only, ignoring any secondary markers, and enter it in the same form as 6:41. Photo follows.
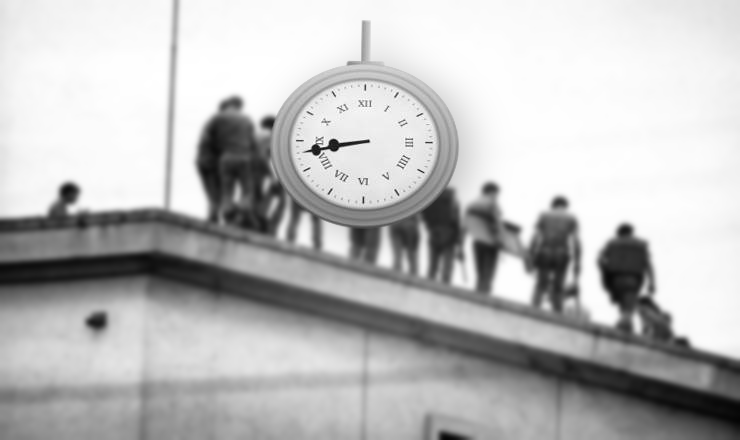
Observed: 8:43
